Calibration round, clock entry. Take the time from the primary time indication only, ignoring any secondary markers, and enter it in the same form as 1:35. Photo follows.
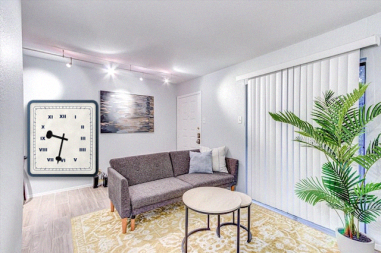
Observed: 9:32
